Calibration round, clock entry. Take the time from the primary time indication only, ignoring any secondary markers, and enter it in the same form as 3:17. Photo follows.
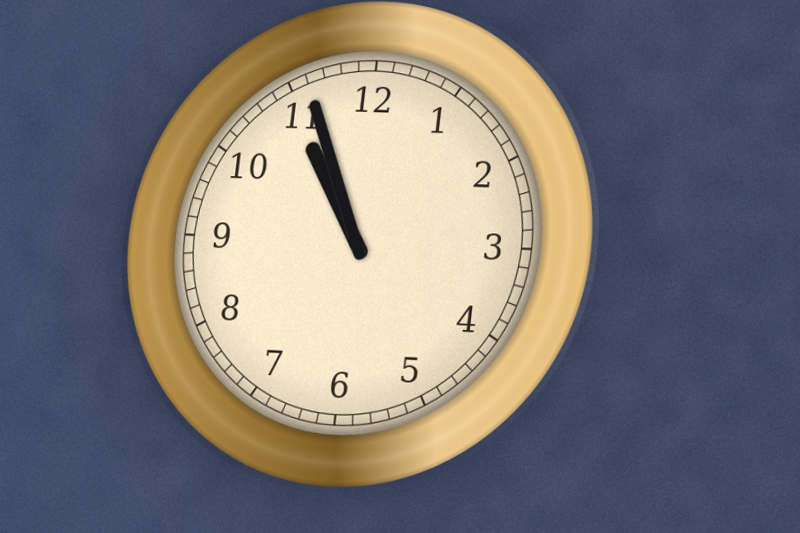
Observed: 10:56
